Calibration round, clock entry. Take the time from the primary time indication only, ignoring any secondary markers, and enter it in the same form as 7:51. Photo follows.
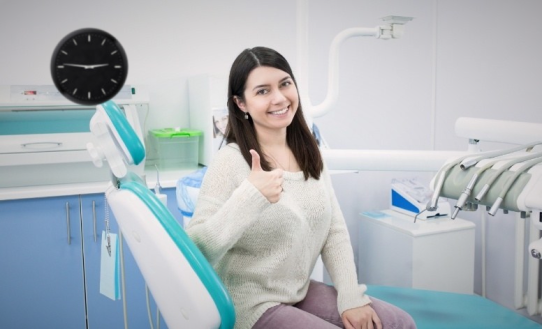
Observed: 2:46
